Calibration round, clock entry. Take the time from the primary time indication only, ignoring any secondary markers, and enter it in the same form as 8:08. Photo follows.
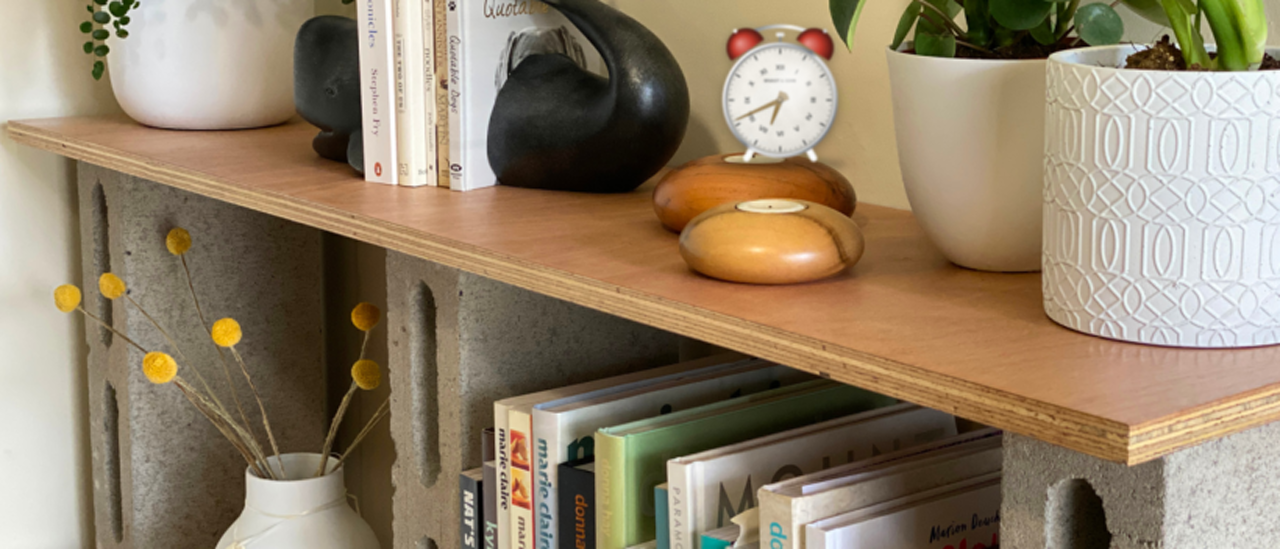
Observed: 6:41
